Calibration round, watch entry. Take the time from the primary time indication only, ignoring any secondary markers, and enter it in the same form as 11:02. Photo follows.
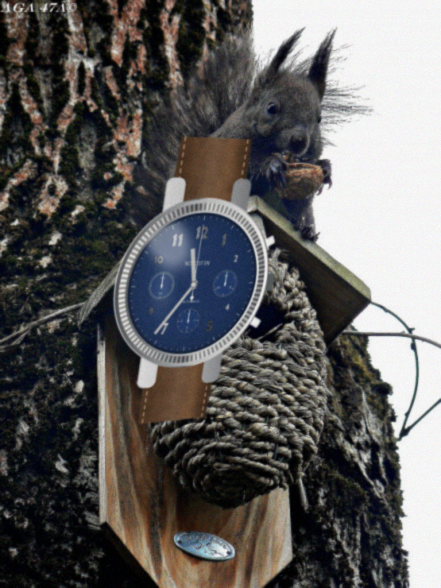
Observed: 11:36
